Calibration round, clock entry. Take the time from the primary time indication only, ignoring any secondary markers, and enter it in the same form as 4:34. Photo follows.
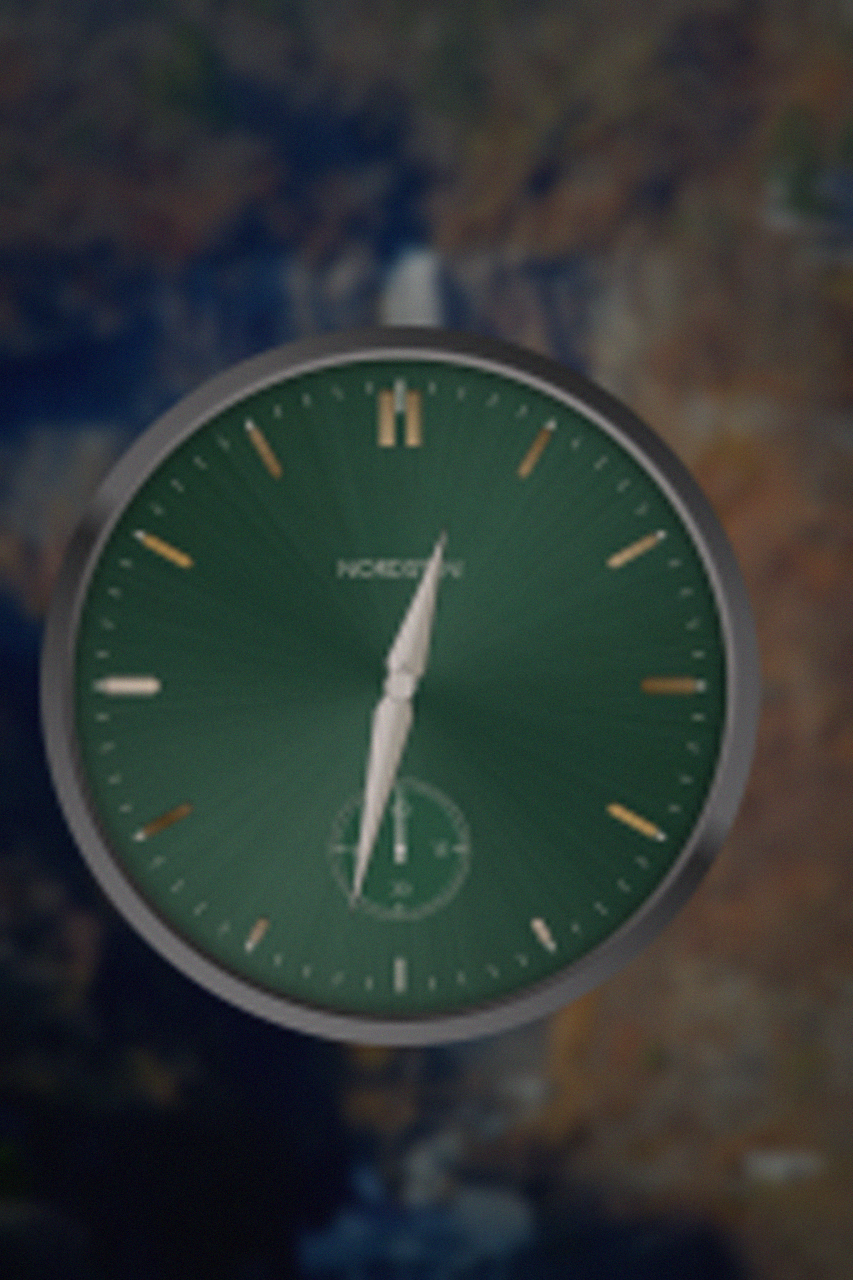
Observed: 12:32
